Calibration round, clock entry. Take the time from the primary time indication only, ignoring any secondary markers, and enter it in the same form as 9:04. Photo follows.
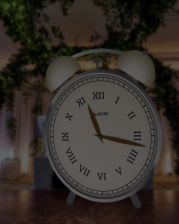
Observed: 11:17
